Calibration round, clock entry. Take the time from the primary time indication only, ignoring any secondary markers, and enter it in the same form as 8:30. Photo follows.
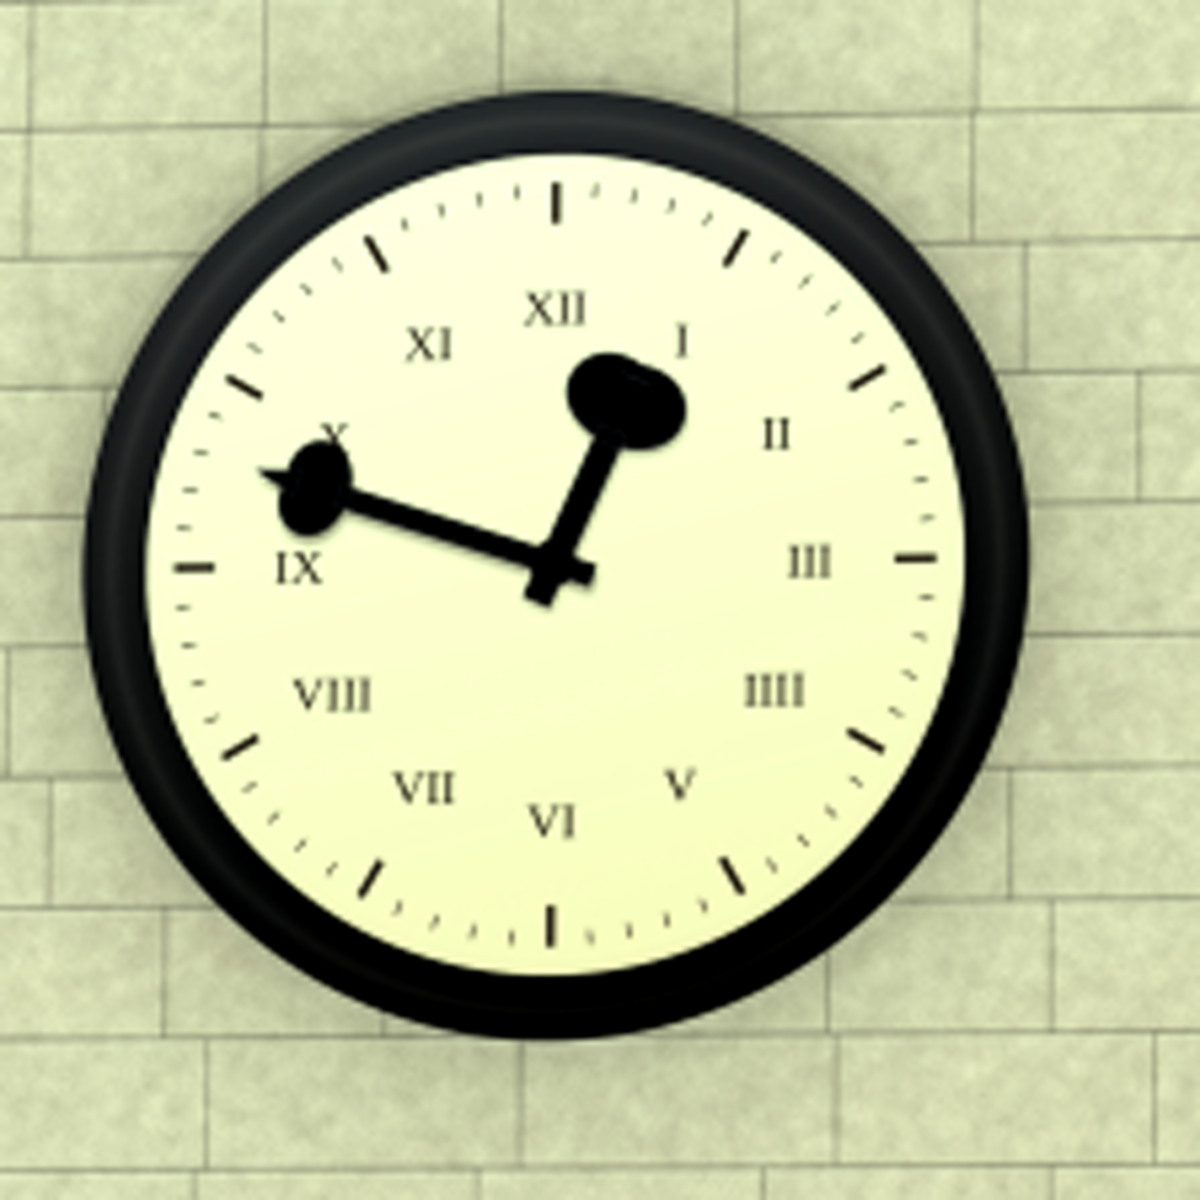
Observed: 12:48
